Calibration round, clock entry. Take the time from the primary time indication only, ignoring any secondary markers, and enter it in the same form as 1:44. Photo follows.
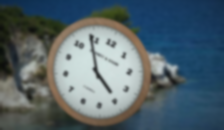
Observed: 3:54
